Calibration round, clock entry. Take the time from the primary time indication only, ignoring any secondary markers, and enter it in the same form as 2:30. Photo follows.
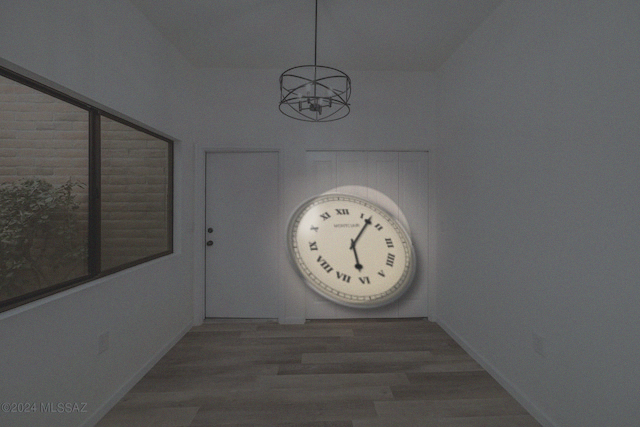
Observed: 6:07
